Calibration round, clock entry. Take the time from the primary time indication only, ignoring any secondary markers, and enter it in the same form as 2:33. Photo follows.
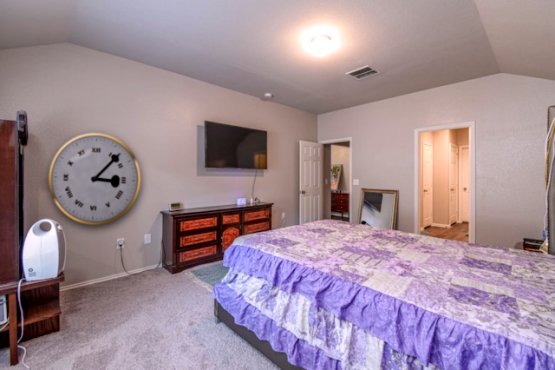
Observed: 3:07
